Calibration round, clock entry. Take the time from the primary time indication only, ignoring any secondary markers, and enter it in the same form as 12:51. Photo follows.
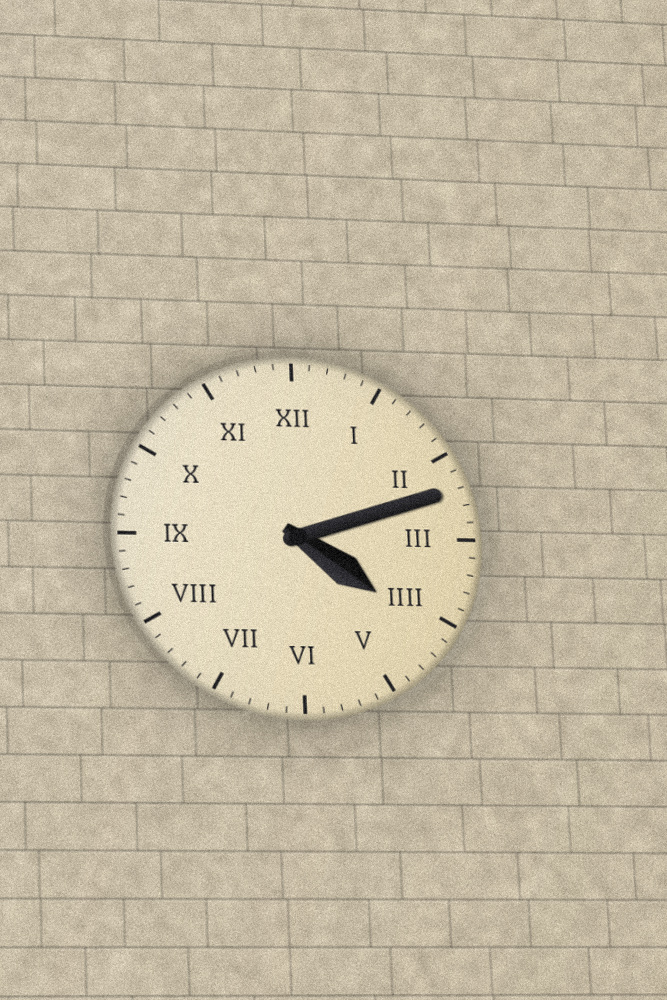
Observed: 4:12
